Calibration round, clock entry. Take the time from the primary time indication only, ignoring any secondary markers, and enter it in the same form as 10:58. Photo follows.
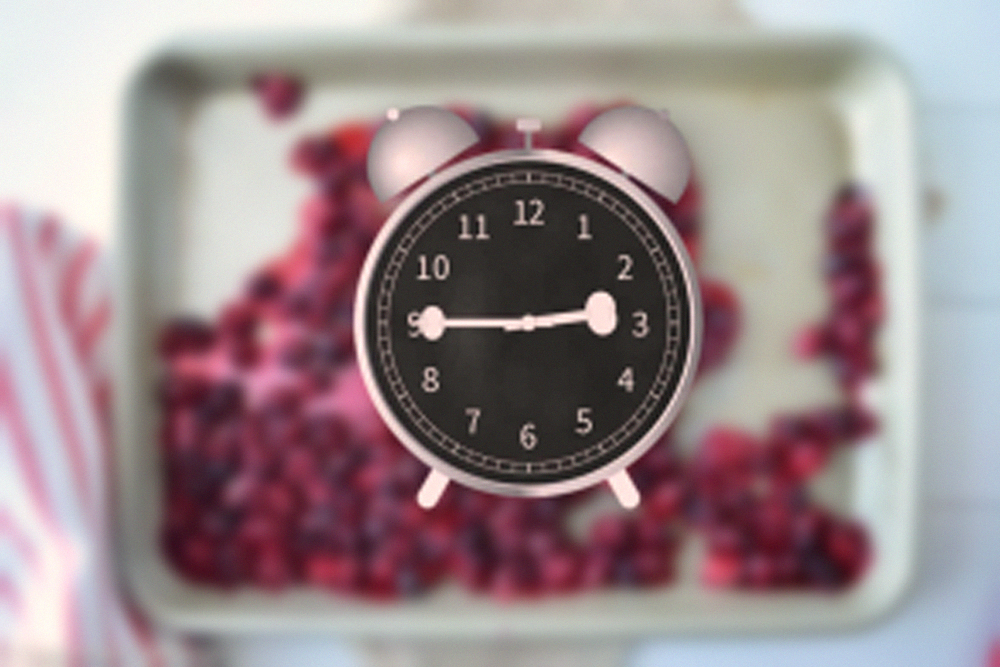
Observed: 2:45
